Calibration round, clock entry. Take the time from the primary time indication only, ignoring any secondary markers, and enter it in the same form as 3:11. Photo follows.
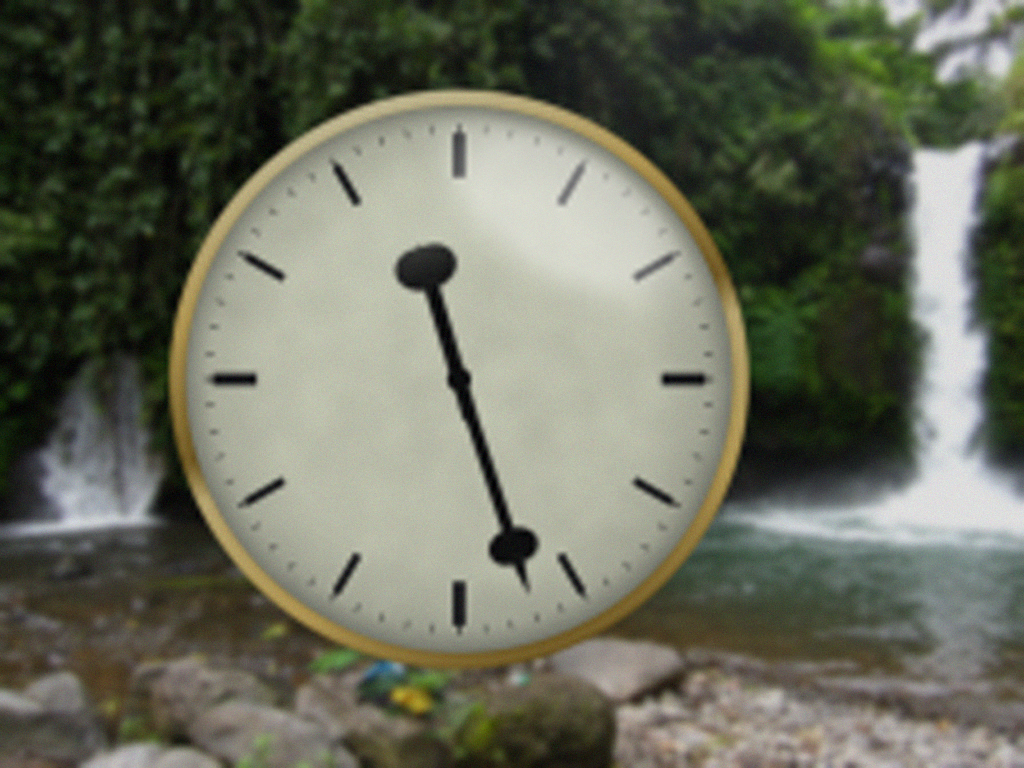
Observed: 11:27
